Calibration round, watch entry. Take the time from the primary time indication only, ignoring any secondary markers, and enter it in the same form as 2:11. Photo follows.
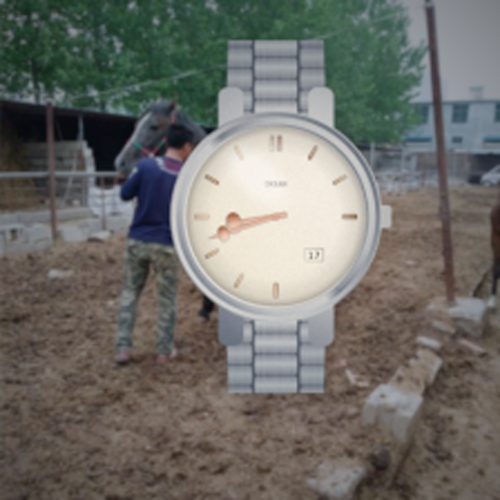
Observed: 8:42
